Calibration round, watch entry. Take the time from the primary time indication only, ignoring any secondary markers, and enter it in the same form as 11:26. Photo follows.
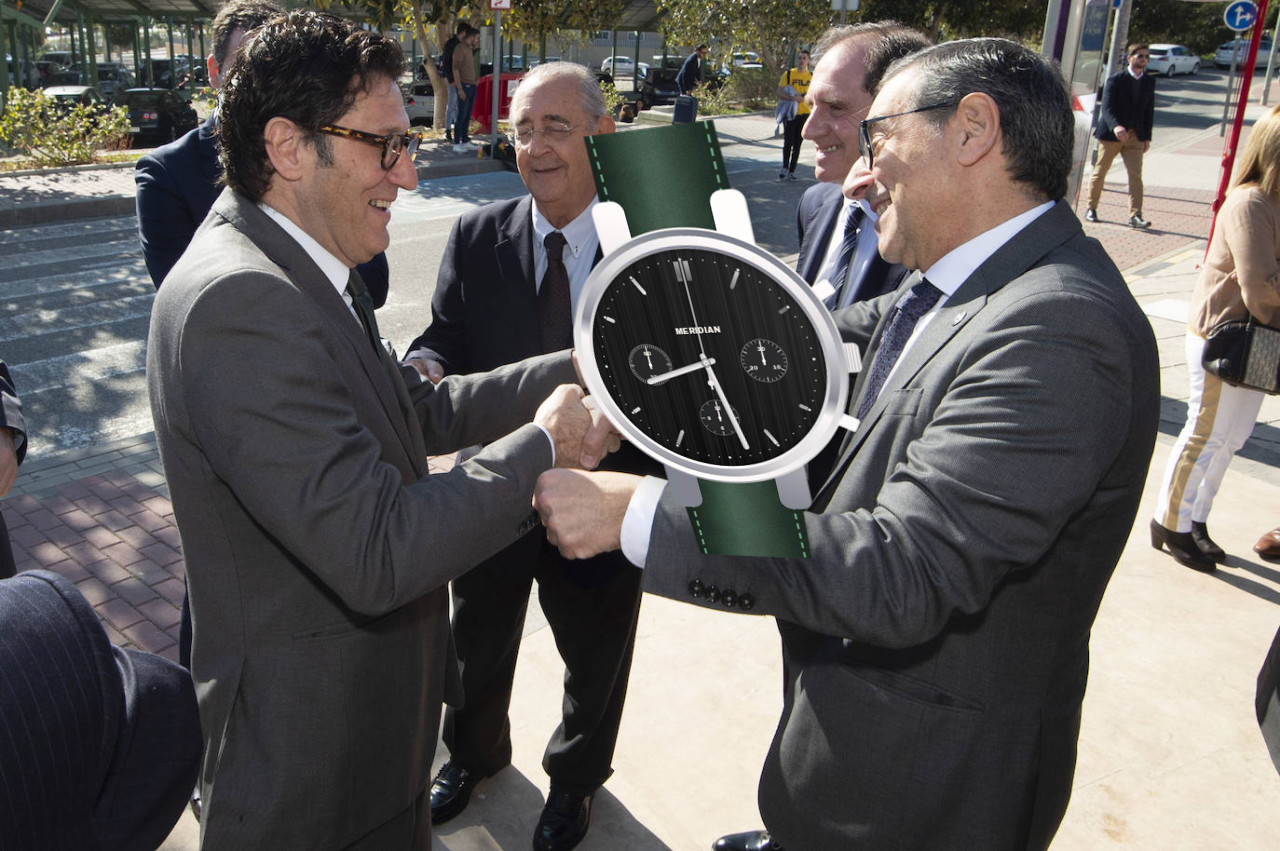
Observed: 8:28
